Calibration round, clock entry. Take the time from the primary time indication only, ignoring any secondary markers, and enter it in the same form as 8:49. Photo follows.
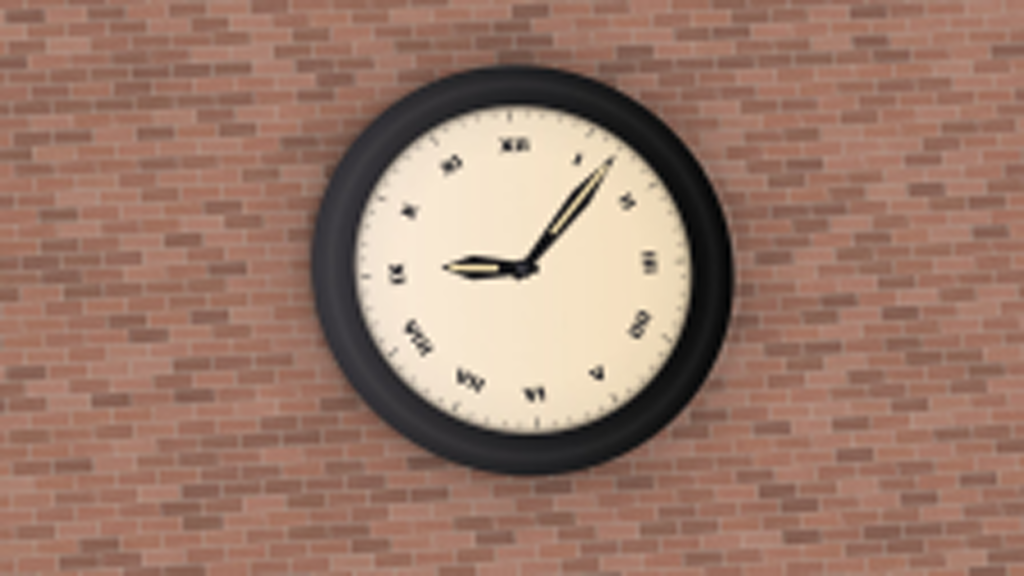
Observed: 9:07
